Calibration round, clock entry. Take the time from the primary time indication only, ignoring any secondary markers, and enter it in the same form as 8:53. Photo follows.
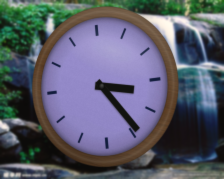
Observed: 3:24
